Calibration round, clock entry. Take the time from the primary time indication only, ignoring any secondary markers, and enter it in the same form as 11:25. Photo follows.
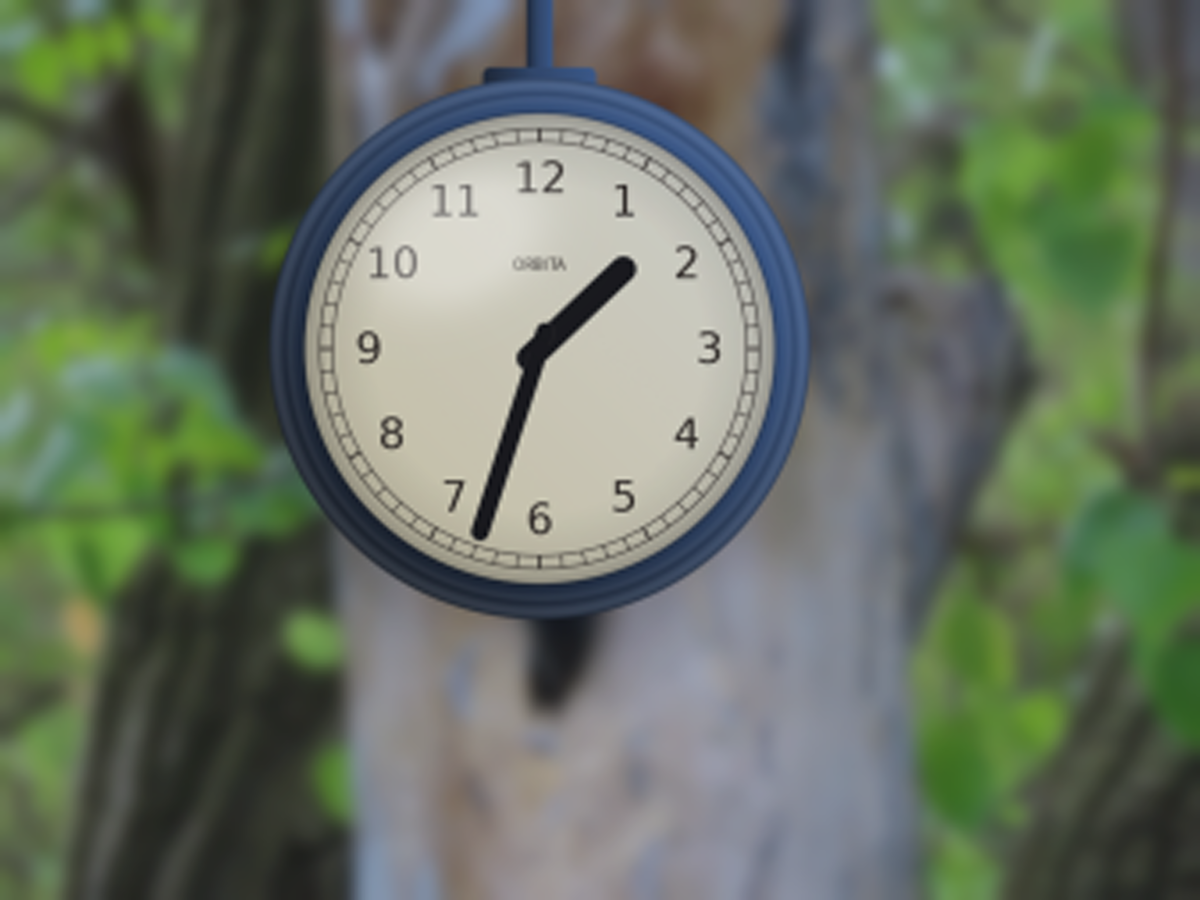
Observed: 1:33
